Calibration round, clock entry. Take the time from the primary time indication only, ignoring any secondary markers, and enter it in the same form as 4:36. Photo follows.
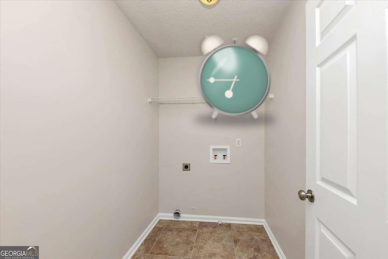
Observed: 6:45
